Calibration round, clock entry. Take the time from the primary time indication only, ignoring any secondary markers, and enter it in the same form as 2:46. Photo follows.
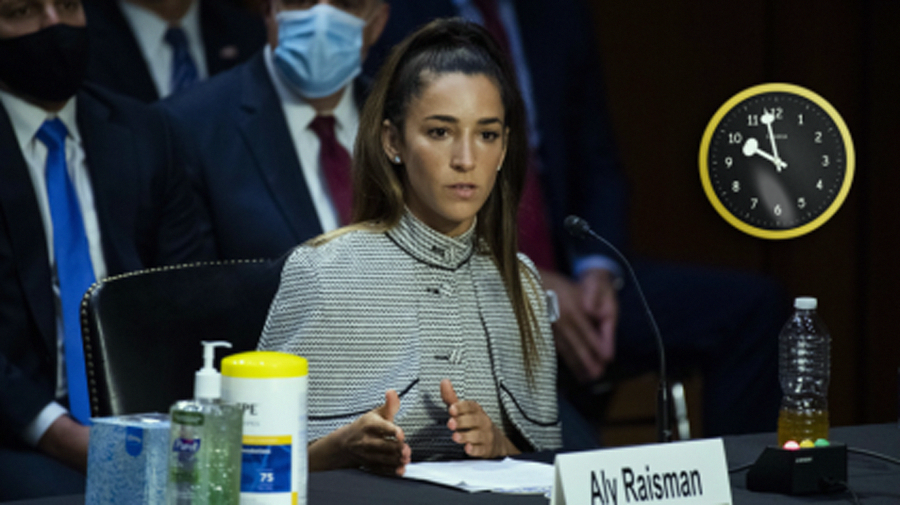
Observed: 9:58
